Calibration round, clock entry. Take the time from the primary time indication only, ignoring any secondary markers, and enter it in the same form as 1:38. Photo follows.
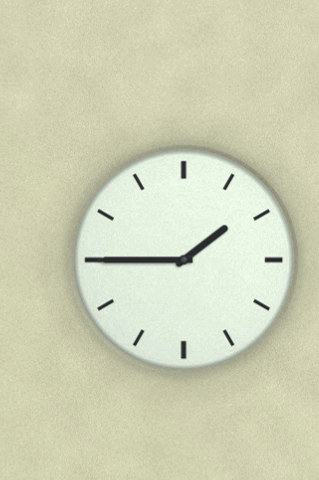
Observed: 1:45
